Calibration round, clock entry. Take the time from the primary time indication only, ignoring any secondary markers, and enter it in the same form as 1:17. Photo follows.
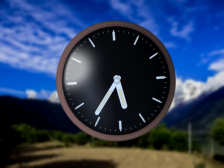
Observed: 5:36
